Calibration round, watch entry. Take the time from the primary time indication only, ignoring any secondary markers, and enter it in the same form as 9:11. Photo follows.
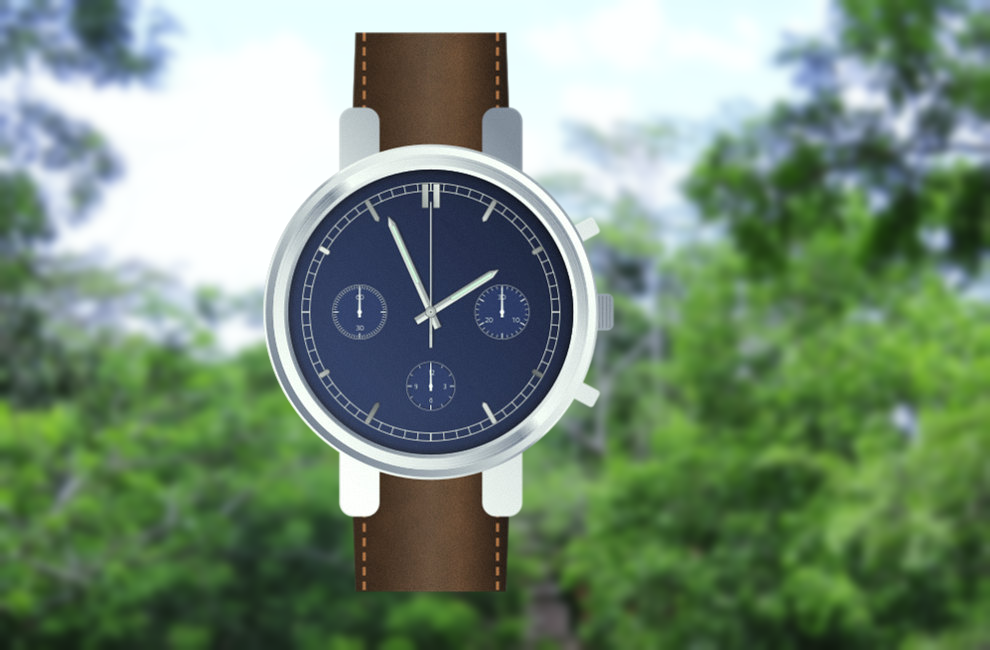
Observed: 1:56
